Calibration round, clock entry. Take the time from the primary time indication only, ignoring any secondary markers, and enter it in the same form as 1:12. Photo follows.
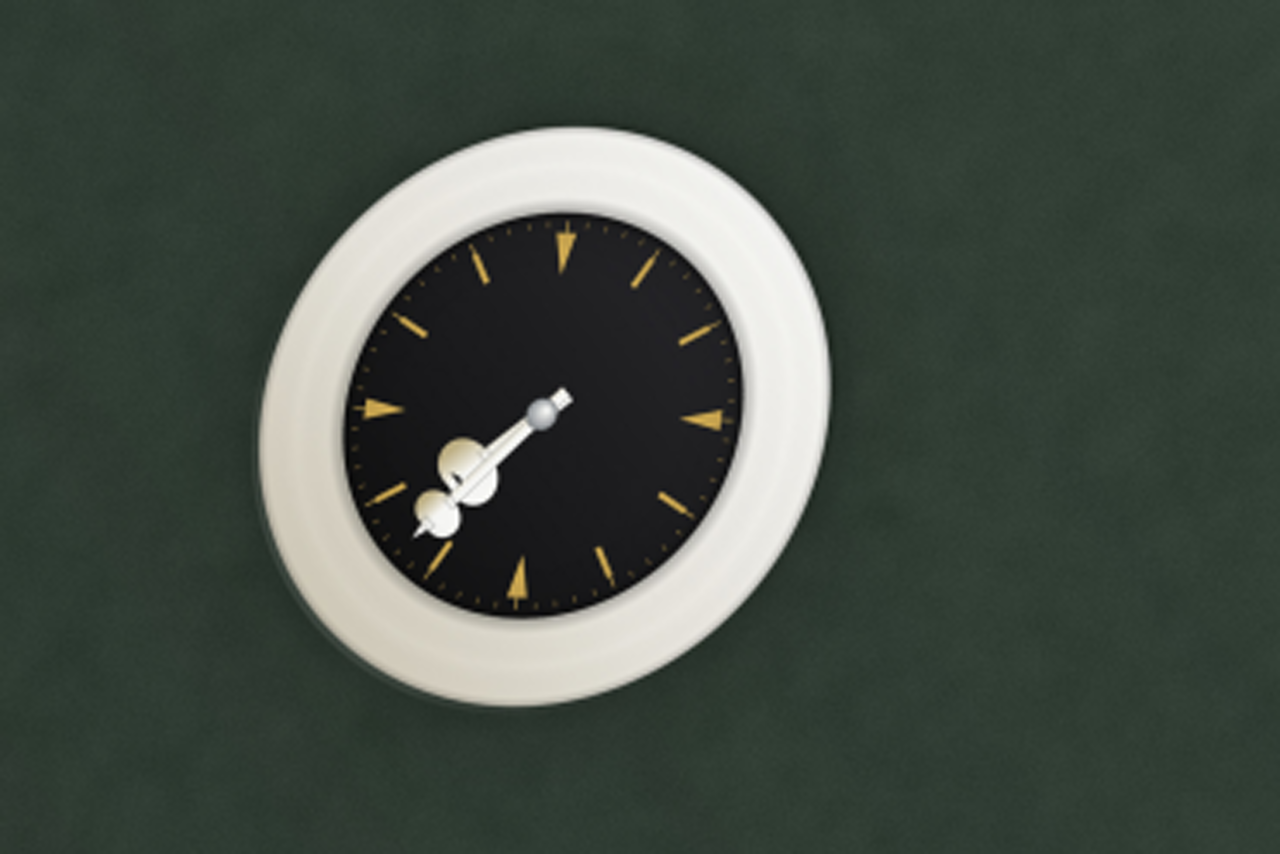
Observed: 7:37
